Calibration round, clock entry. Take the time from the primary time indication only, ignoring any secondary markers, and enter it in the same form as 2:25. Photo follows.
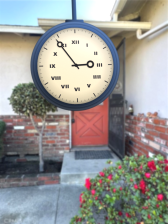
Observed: 2:54
